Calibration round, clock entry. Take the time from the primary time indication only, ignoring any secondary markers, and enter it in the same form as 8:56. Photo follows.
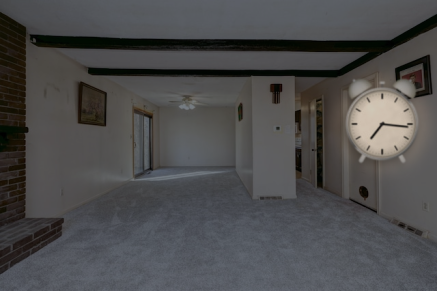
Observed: 7:16
